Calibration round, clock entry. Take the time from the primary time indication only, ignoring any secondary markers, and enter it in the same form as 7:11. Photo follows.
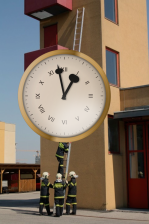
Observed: 12:58
